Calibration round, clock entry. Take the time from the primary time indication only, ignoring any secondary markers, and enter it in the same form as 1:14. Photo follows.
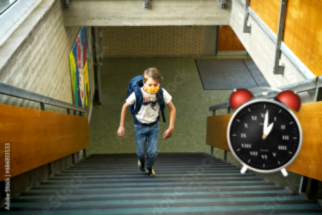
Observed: 1:01
